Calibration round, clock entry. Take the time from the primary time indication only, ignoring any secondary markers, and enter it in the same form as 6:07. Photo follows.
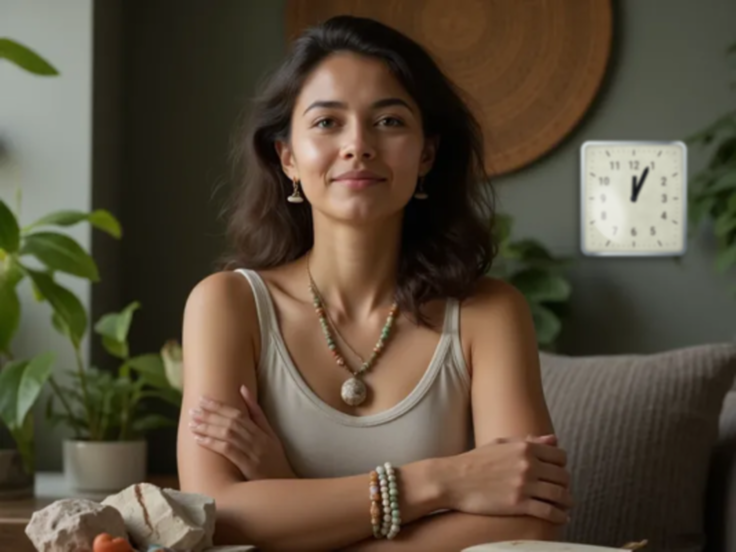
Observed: 12:04
